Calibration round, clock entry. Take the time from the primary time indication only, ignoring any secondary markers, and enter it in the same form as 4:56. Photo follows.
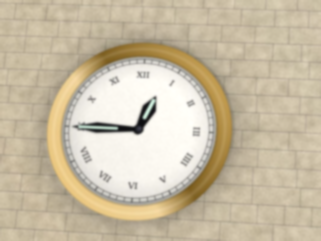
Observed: 12:45
